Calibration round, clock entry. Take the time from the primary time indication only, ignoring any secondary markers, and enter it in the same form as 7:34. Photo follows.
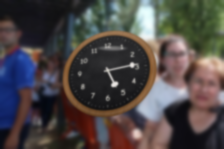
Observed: 5:14
